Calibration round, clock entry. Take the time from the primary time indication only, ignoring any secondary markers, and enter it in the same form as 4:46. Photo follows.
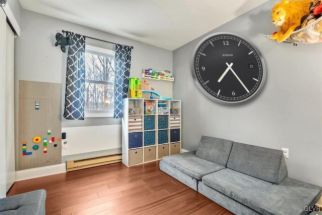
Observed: 7:25
